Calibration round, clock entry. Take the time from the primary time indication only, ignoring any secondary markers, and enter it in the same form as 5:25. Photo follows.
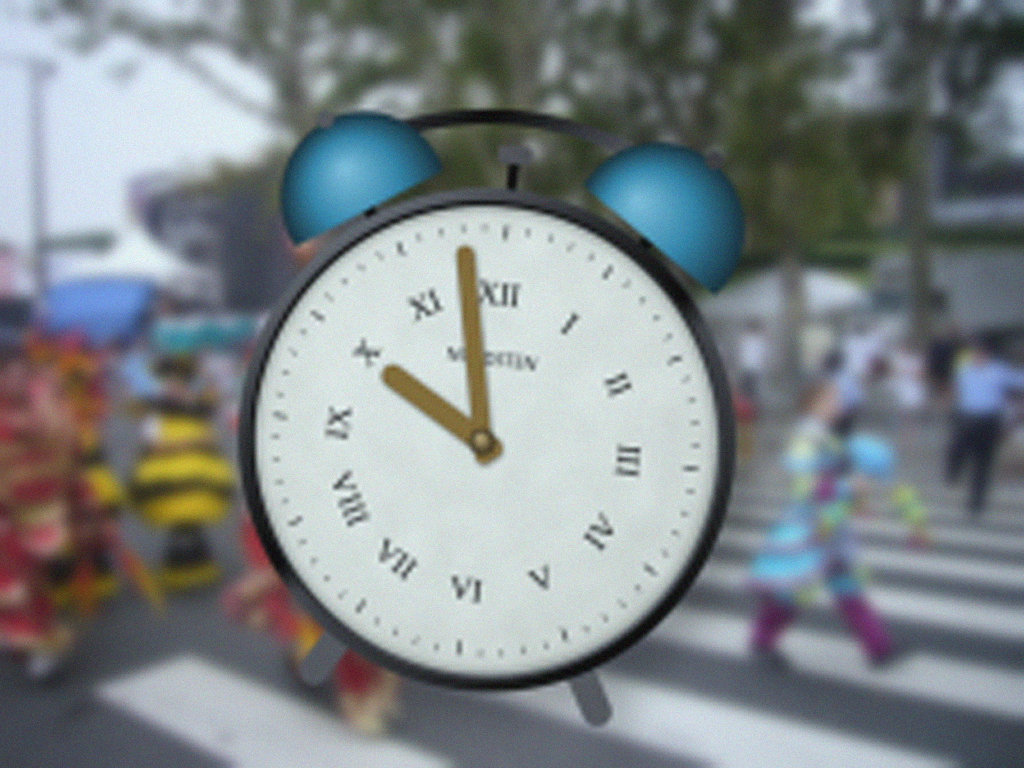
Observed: 9:58
